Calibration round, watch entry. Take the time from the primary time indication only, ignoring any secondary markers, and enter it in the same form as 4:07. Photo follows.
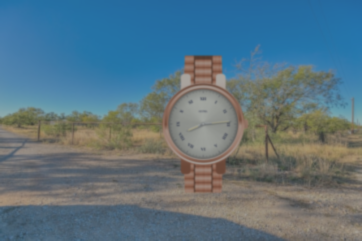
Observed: 8:14
